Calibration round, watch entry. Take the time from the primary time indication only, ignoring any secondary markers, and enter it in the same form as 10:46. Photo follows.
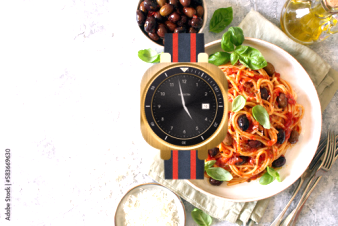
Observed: 4:58
